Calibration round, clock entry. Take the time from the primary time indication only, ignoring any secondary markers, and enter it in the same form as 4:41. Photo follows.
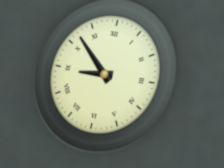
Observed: 8:52
